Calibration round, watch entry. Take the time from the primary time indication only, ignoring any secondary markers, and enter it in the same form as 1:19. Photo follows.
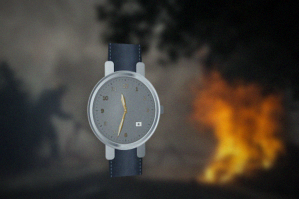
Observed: 11:33
